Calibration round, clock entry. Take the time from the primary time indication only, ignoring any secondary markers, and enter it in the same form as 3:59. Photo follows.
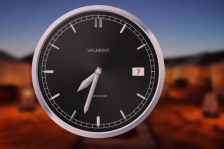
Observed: 7:33
